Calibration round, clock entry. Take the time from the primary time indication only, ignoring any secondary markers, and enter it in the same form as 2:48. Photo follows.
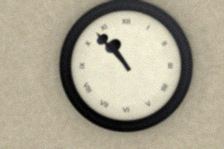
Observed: 10:53
